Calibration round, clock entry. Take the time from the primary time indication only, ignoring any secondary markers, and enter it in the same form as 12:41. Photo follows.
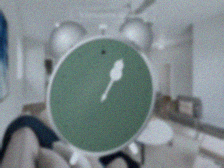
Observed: 1:05
